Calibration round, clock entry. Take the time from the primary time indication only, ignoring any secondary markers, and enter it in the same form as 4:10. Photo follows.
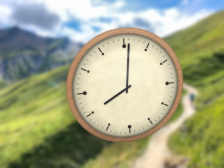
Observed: 8:01
